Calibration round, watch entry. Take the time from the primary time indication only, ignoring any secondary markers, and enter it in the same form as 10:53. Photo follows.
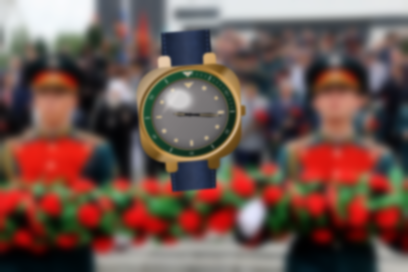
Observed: 9:16
